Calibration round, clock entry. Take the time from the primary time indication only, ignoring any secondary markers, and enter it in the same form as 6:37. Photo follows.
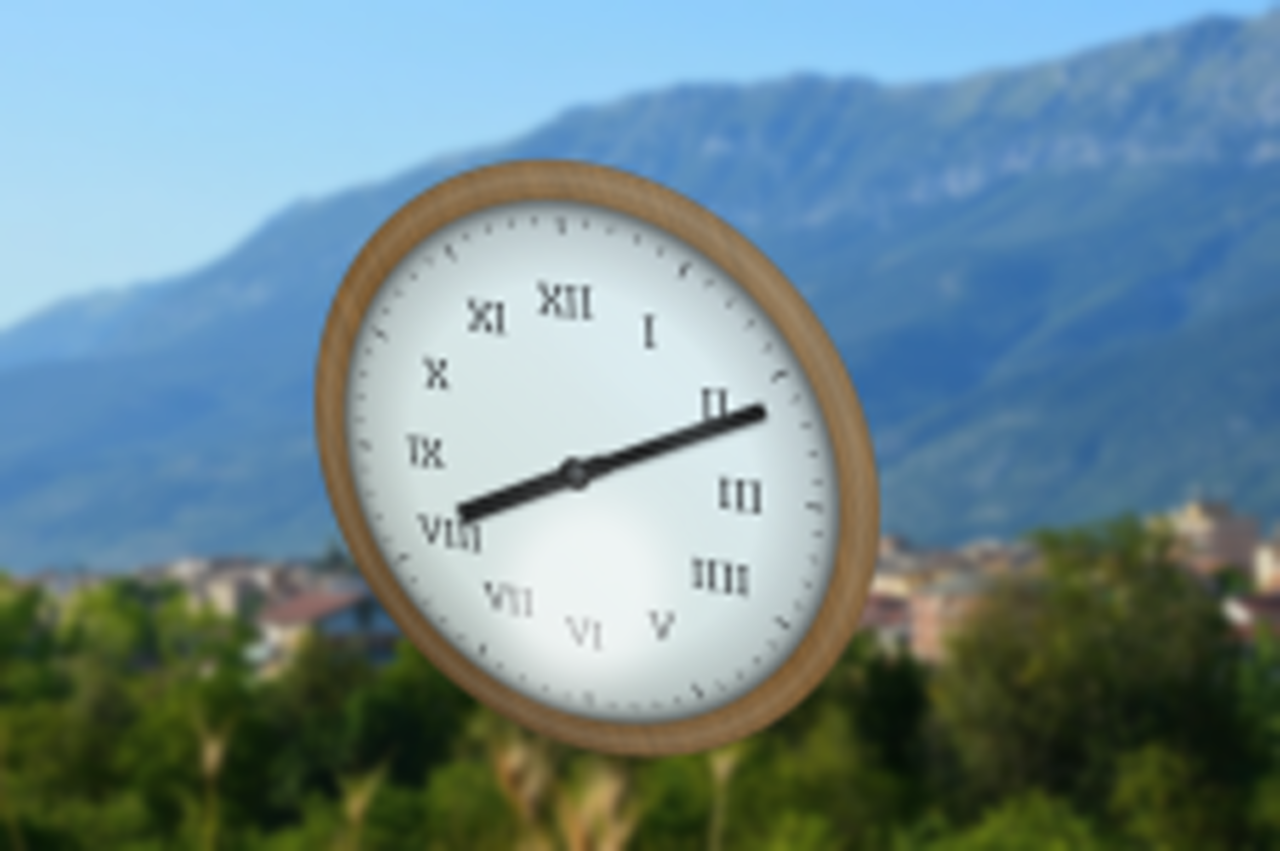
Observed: 8:11
